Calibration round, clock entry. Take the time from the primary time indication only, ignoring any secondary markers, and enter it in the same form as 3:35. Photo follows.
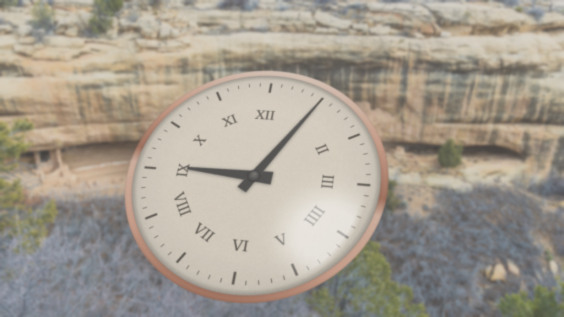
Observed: 9:05
